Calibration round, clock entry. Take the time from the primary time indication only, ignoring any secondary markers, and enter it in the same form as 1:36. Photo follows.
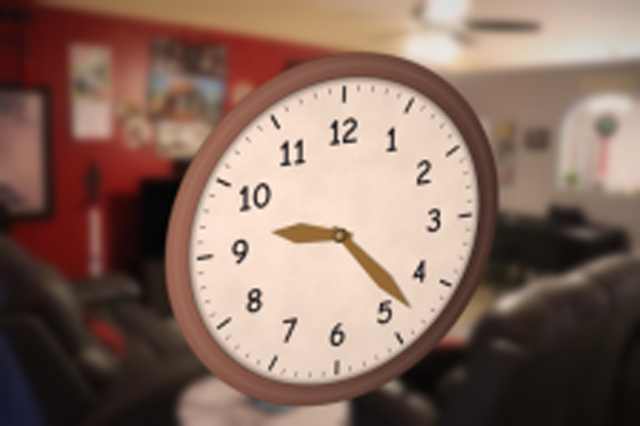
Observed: 9:23
